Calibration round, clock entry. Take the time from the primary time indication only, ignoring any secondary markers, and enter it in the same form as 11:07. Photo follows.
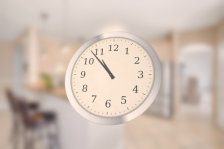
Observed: 10:53
